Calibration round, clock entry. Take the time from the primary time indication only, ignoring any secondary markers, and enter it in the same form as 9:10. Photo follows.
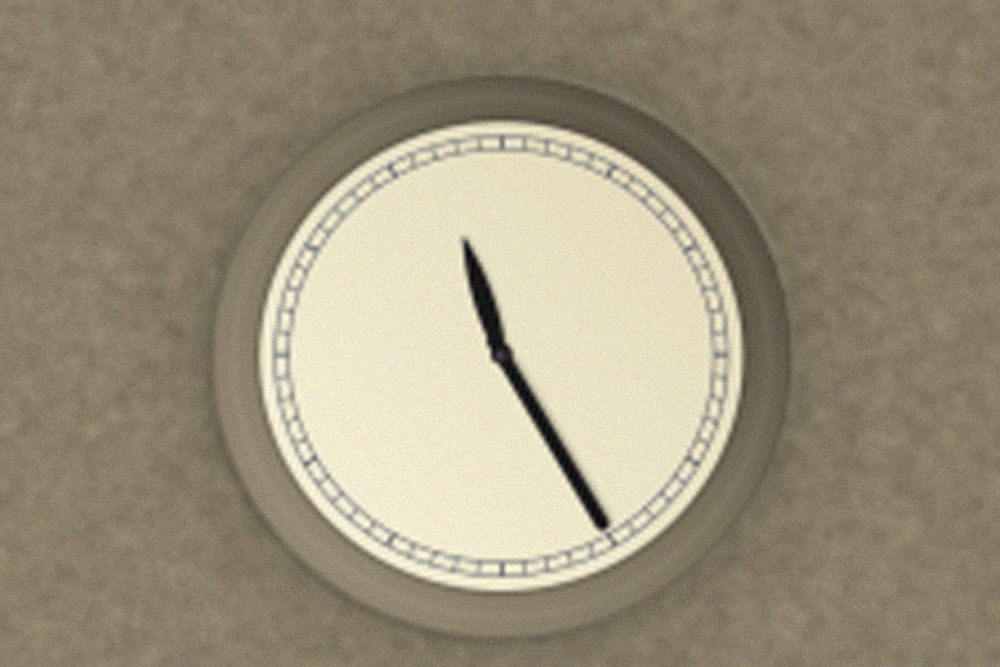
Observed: 11:25
